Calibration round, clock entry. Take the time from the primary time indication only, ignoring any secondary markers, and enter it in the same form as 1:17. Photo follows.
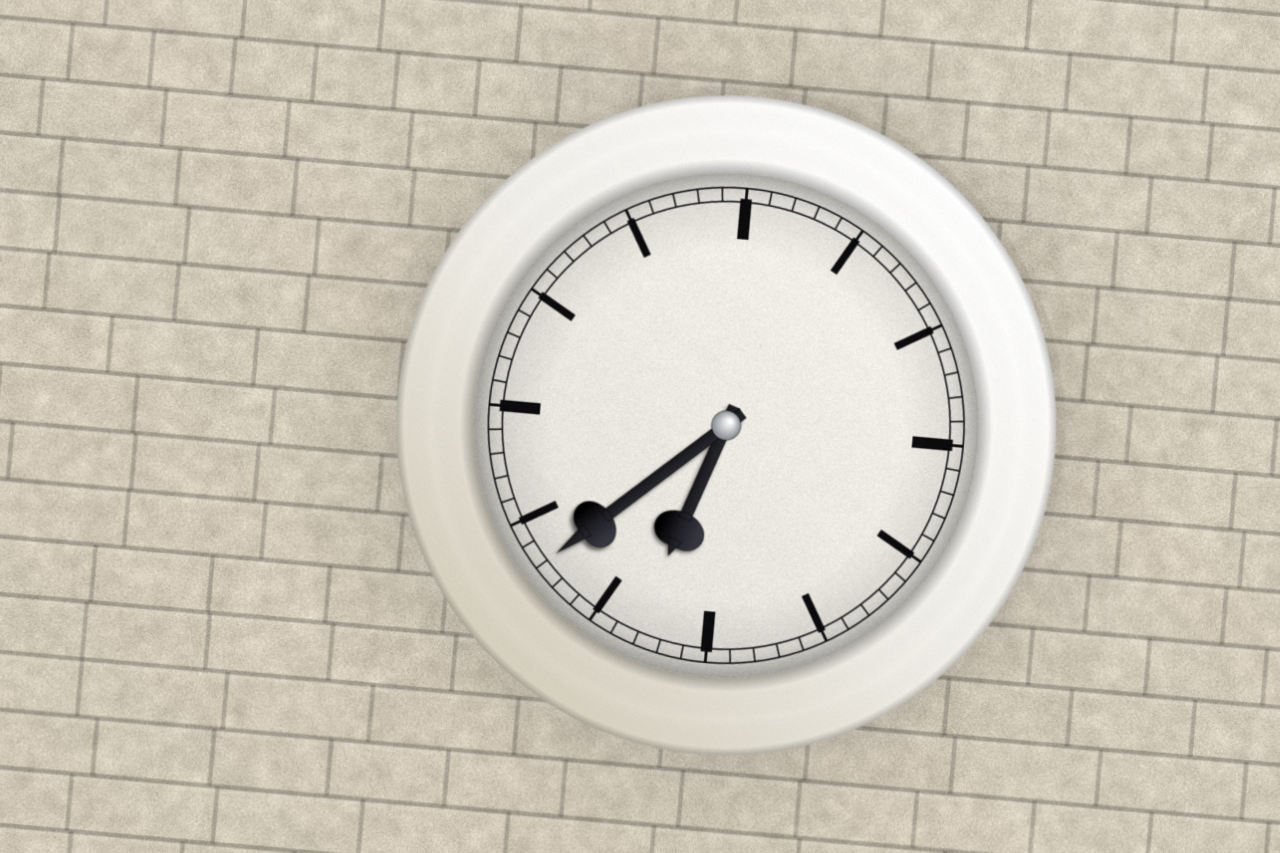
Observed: 6:38
